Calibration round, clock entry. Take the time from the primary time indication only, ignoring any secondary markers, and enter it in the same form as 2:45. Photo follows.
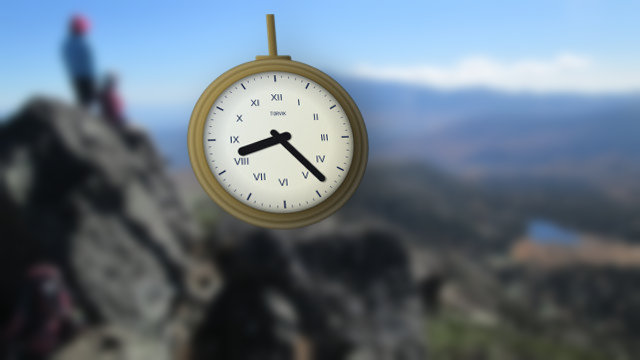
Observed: 8:23
